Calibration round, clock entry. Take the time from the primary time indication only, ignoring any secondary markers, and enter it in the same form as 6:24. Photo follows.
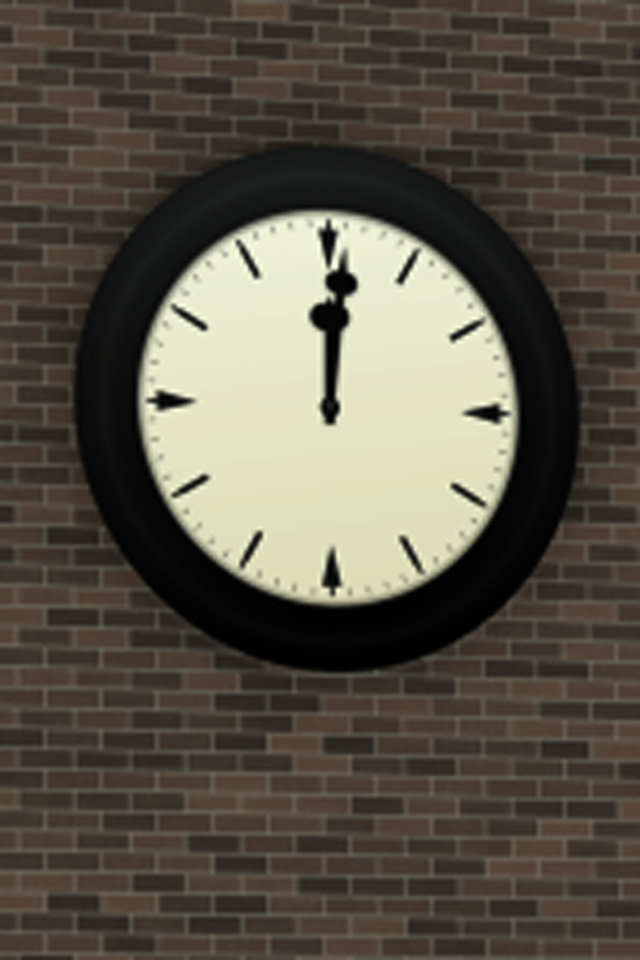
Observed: 12:01
